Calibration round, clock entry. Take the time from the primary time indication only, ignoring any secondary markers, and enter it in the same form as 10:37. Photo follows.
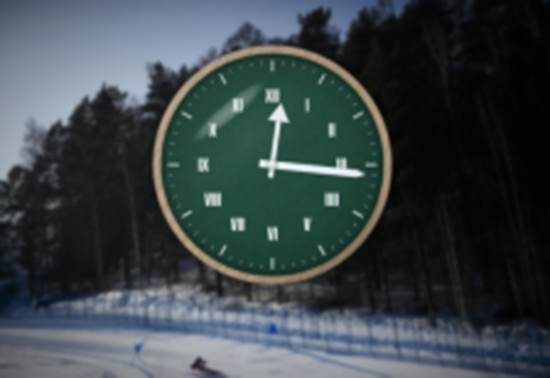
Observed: 12:16
